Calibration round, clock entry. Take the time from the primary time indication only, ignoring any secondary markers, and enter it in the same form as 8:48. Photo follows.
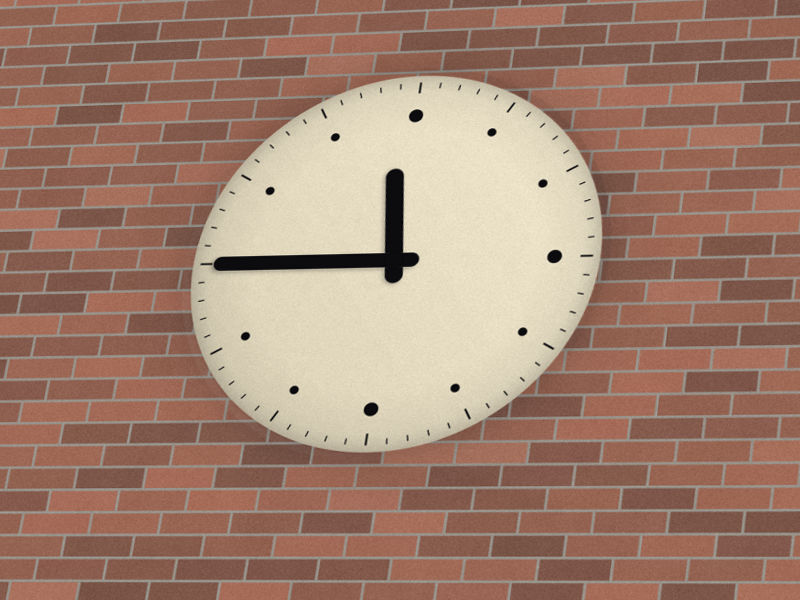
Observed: 11:45
